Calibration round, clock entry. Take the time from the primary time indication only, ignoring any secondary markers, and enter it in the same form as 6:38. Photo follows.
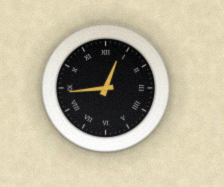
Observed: 12:44
